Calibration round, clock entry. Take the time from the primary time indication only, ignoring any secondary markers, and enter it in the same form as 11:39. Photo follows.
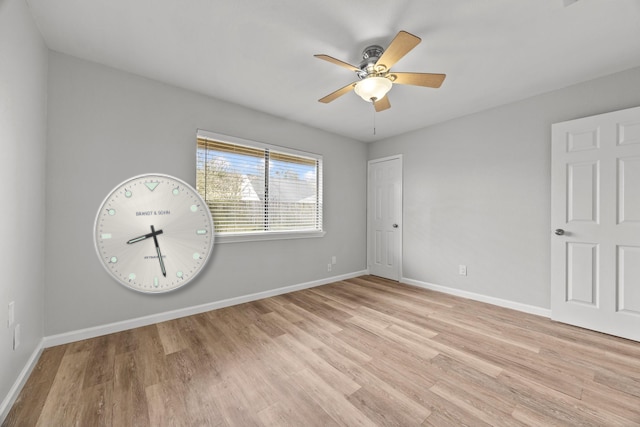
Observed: 8:28
